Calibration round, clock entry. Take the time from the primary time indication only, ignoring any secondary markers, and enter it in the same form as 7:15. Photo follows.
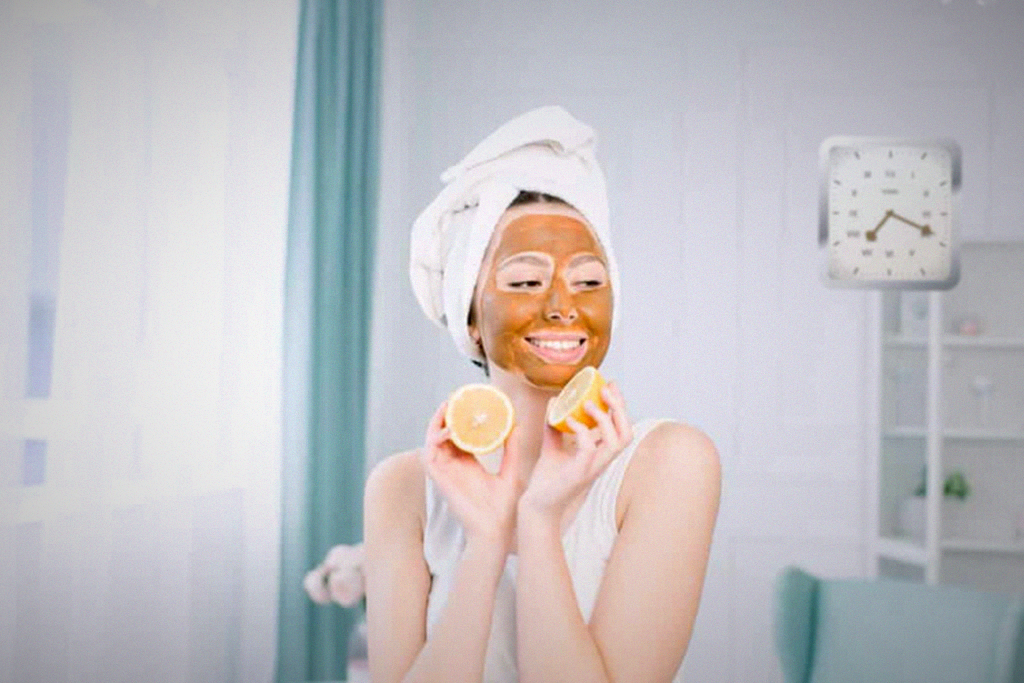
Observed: 7:19
